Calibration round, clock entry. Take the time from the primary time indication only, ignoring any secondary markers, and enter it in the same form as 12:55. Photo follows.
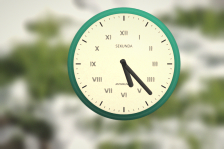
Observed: 5:23
